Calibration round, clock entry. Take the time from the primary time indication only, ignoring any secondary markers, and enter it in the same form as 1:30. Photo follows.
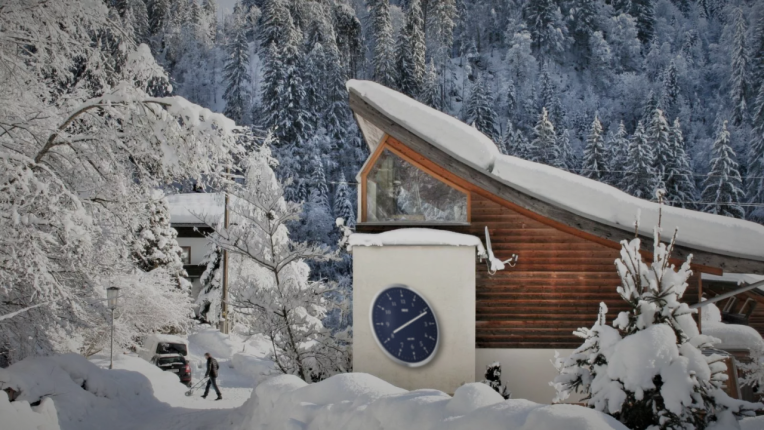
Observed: 8:11
